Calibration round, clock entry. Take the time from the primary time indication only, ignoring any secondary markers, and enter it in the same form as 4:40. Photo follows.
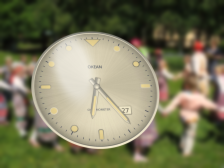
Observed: 6:24
